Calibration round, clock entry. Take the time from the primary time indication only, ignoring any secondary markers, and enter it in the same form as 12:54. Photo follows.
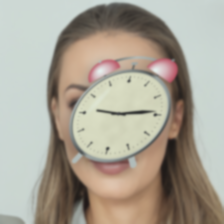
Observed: 9:14
